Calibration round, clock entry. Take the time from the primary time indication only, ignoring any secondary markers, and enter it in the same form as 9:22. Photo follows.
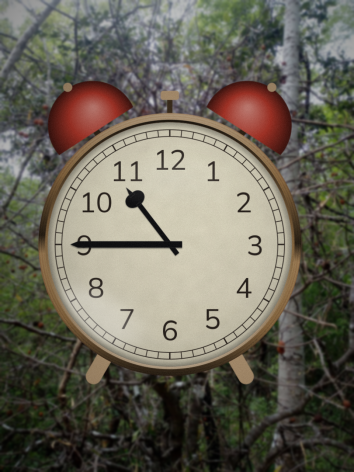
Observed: 10:45
